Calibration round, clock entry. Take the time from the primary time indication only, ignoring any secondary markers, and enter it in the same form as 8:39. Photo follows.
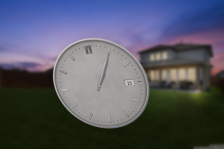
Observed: 1:05
